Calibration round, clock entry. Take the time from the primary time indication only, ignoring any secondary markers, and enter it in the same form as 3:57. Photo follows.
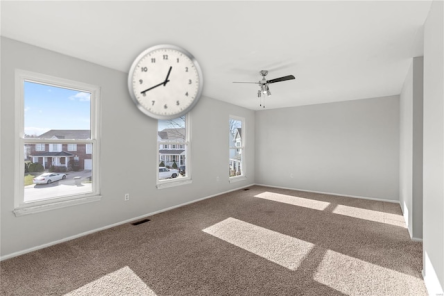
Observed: 12:41
